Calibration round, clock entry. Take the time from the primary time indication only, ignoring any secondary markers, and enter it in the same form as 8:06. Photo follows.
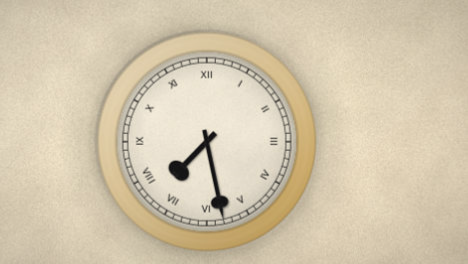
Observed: 7:28
